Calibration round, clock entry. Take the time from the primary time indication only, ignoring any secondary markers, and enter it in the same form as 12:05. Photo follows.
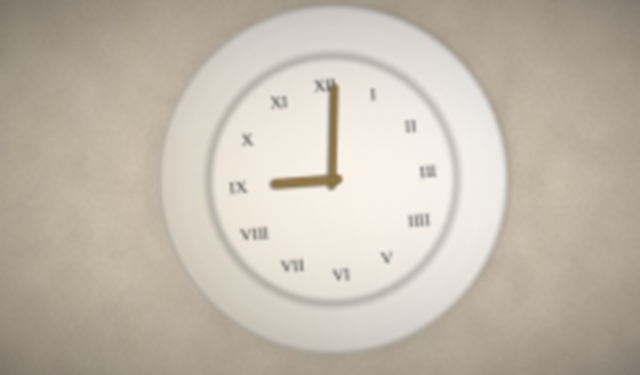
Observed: 9:01
